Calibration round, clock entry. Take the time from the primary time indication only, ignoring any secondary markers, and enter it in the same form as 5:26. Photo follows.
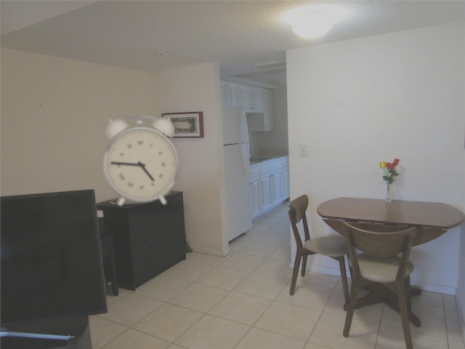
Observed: 4:46
